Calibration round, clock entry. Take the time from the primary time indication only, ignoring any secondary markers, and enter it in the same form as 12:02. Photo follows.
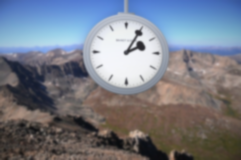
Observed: 2:05
